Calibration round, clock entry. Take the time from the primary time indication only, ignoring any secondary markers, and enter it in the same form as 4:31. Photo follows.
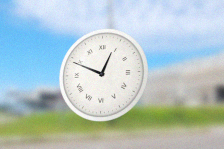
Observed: 12:49
